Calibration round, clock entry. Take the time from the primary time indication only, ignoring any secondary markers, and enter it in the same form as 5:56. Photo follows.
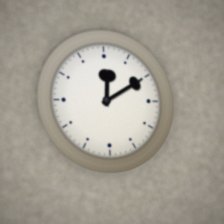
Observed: 12:10
